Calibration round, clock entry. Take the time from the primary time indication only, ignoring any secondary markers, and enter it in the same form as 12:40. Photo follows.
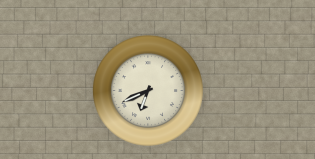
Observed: 6:41
